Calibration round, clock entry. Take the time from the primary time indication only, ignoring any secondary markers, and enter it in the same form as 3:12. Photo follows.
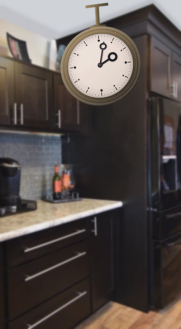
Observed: 2:02
